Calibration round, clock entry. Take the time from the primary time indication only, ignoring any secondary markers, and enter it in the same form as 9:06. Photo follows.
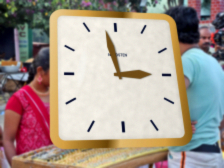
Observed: 2:58
